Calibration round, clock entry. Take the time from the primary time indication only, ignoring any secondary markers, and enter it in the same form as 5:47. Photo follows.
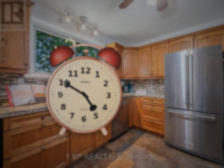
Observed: 4:50
